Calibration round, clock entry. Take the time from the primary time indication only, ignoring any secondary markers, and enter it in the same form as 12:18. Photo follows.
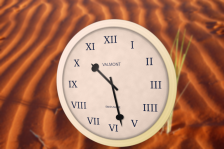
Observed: 10:28
